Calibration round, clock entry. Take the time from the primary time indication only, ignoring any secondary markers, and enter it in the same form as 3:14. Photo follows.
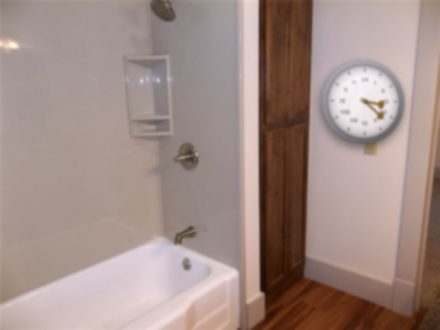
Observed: 3:22
